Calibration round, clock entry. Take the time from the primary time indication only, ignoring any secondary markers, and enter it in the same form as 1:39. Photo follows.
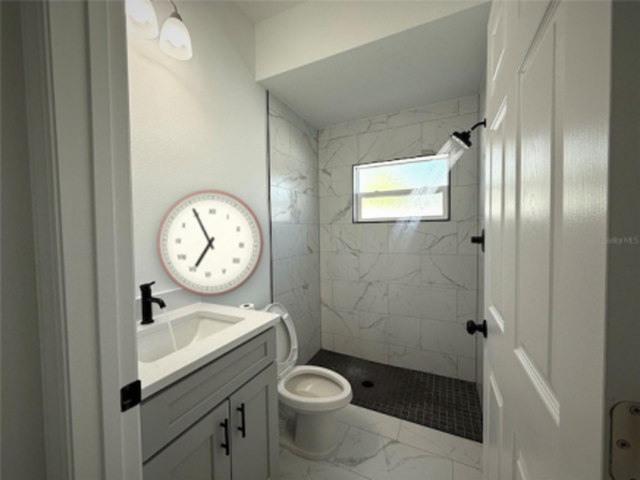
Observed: 6:55
